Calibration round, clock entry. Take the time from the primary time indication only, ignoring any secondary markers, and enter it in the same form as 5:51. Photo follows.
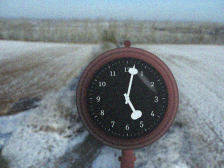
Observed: 5:02
